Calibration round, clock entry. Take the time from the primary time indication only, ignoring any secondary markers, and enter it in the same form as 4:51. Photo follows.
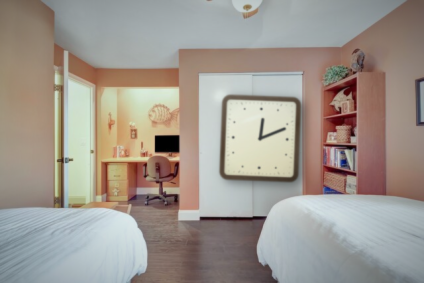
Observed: 12:11
